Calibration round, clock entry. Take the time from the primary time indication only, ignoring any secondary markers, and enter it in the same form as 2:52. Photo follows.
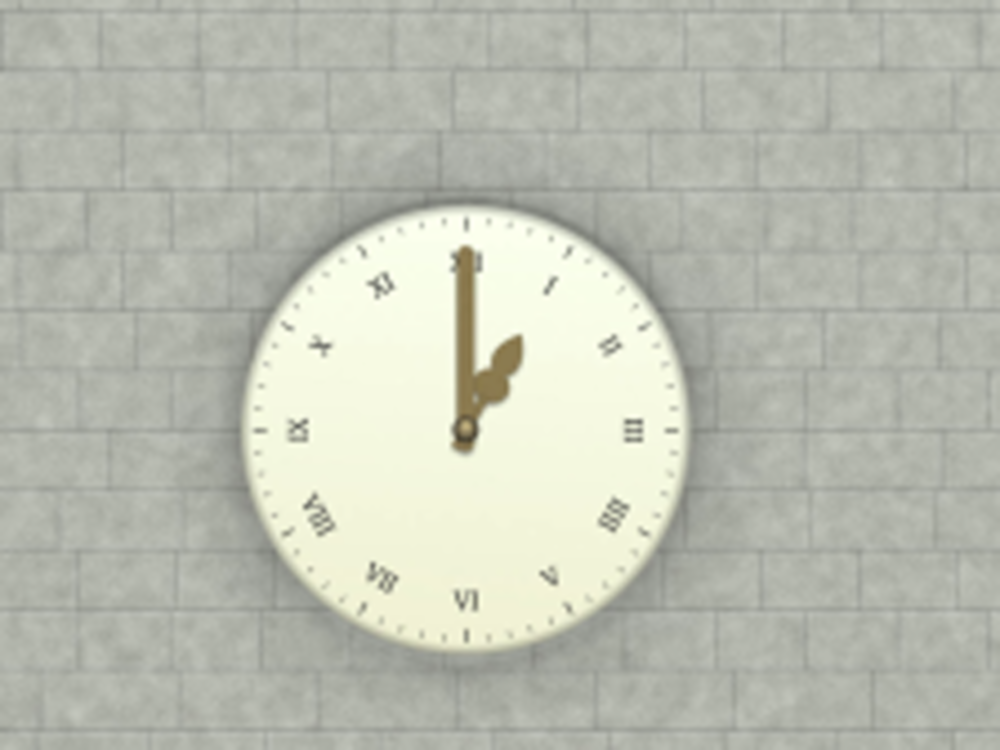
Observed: 1:00
